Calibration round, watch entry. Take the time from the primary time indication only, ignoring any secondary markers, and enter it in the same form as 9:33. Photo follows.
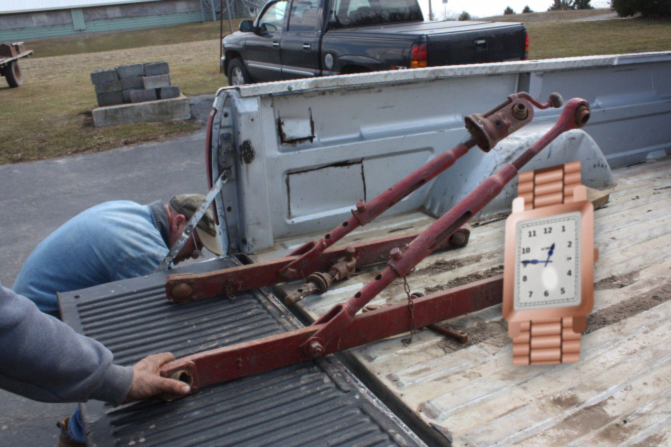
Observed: 12:46
